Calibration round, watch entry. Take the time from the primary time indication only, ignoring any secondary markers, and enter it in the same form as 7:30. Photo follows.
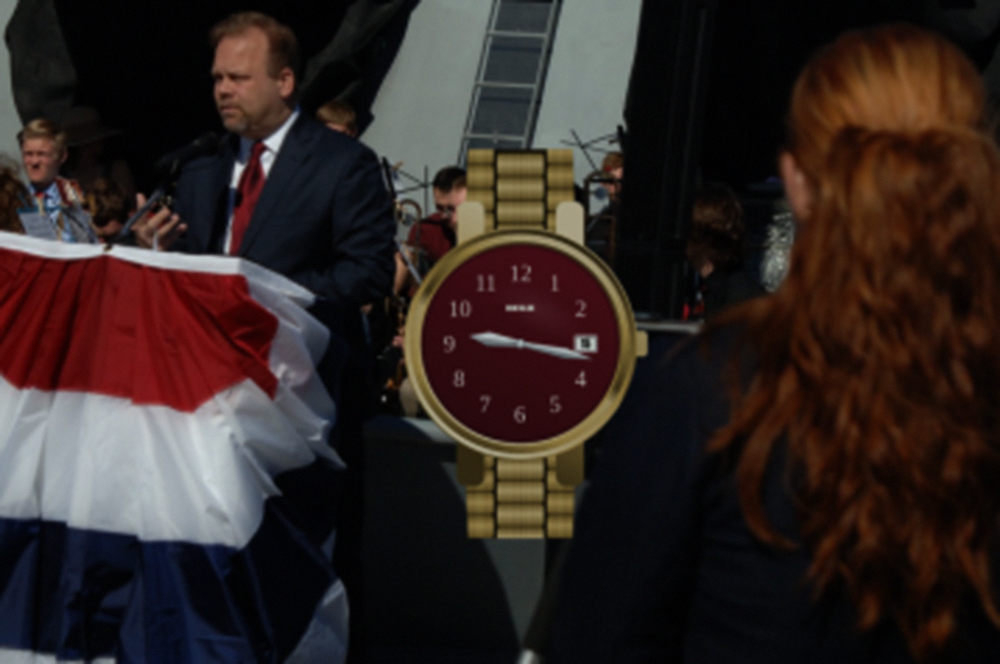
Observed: 9:17
